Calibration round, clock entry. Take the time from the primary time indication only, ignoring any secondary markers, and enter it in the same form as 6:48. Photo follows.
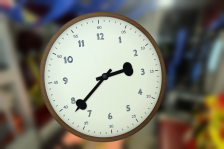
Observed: 2:38
